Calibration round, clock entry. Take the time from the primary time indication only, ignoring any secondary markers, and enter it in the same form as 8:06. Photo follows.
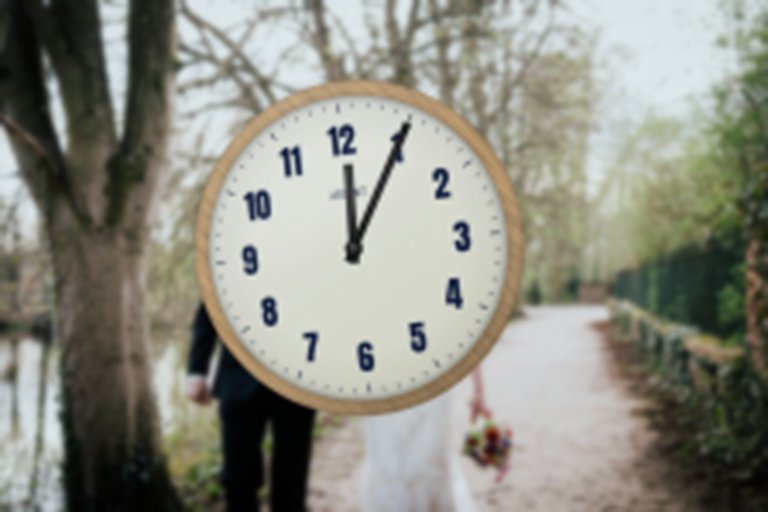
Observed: 12:05
